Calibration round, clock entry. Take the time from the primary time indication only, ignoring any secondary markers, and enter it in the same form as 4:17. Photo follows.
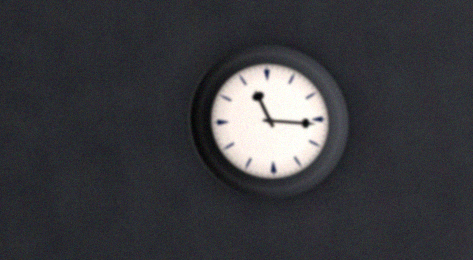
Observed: 11:16
